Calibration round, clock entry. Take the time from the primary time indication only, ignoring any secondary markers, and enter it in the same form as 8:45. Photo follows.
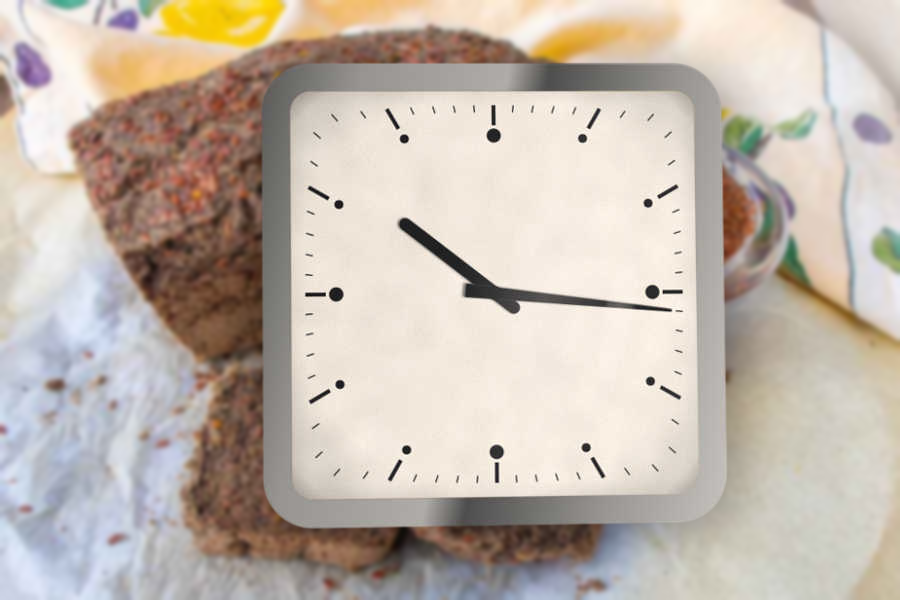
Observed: 10:16
